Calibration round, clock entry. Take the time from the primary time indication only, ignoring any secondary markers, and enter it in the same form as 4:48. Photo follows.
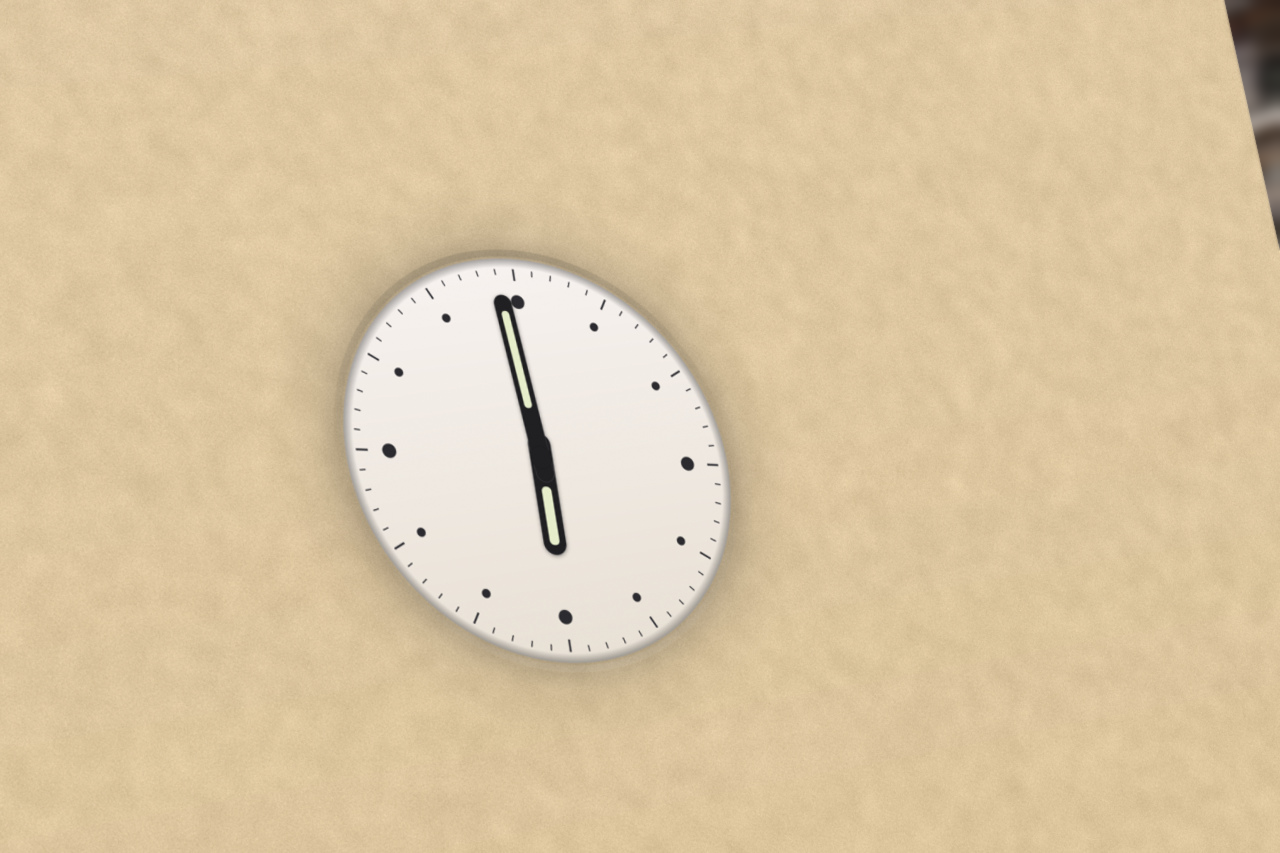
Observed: 5:59
